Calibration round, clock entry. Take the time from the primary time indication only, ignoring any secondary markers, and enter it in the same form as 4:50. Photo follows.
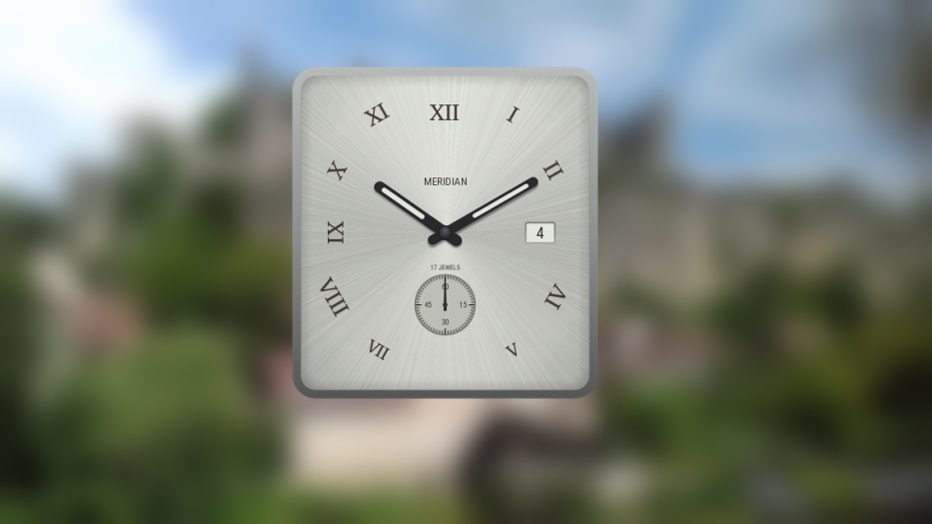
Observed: 10:10
